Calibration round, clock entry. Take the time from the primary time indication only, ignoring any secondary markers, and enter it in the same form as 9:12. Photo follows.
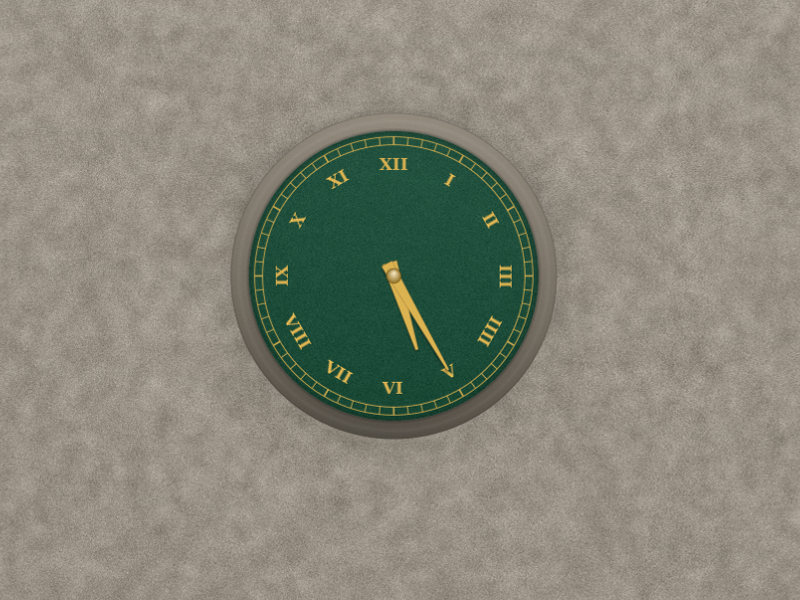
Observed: 5:25
